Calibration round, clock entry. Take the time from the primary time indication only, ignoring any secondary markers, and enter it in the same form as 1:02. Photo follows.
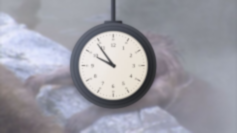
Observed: 9:54
